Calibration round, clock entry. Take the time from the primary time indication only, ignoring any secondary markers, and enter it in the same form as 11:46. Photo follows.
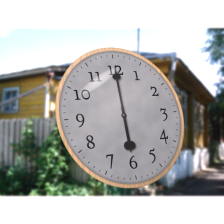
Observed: 6:00
